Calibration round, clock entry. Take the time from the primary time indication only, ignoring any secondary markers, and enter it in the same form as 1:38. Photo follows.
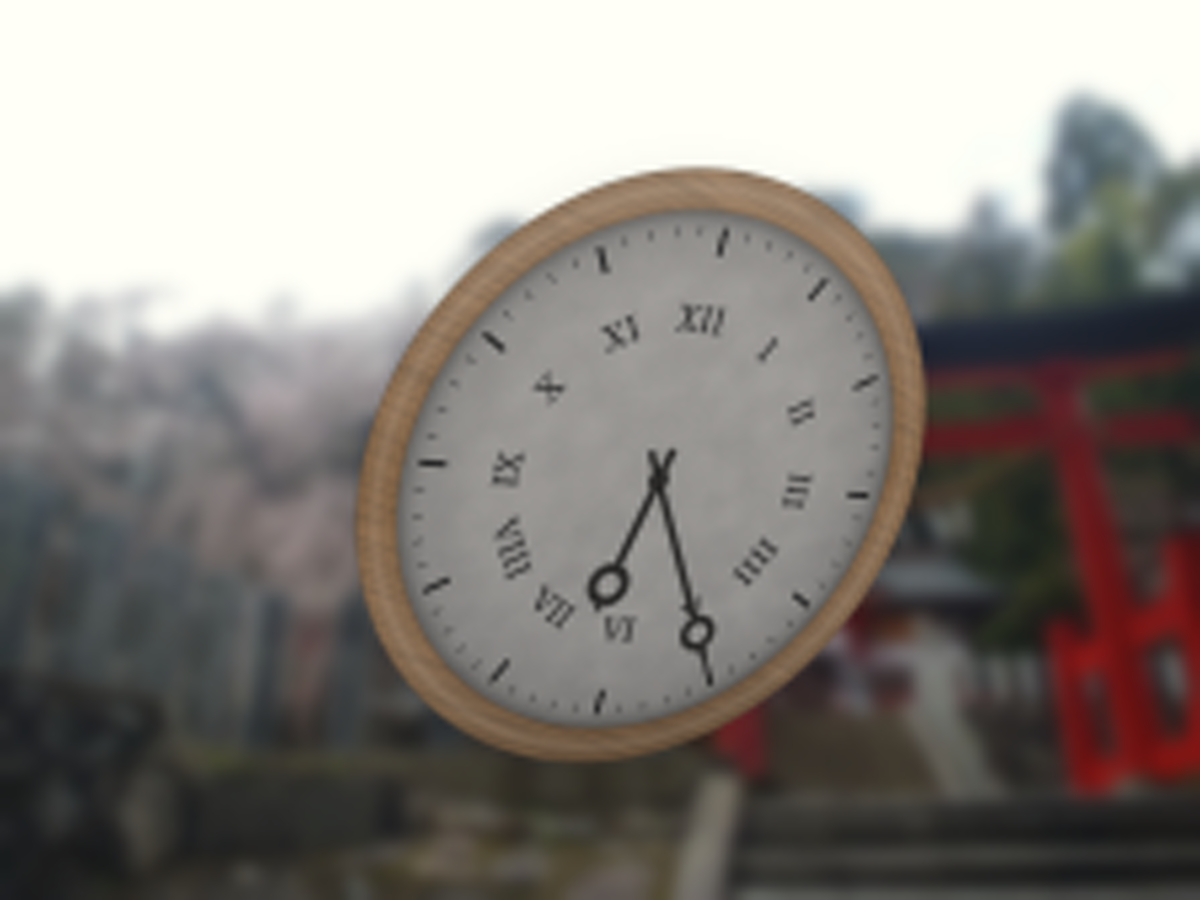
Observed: 6:25
